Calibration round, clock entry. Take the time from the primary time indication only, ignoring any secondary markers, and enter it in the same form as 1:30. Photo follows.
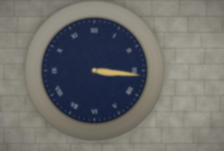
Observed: 3:16
